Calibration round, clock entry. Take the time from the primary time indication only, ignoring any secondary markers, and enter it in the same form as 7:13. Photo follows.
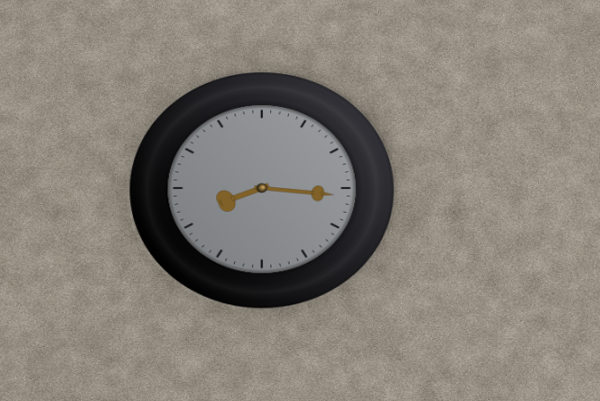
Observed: 8:16
